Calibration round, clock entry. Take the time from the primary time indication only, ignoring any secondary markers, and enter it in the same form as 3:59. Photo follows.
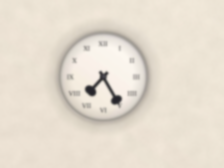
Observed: 7:25
